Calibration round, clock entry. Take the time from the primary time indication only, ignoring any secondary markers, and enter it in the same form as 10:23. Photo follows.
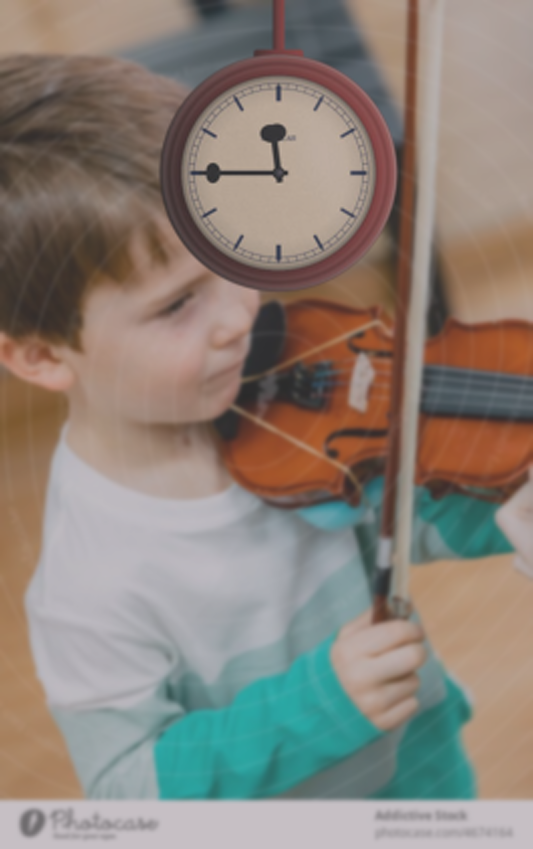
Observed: 11:45
